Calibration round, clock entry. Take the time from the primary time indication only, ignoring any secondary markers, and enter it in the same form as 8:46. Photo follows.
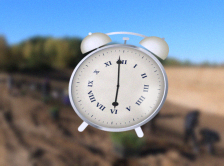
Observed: 5:59
